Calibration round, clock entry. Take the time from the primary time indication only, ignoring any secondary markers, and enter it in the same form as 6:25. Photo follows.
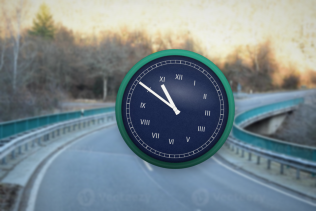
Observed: 10:50
